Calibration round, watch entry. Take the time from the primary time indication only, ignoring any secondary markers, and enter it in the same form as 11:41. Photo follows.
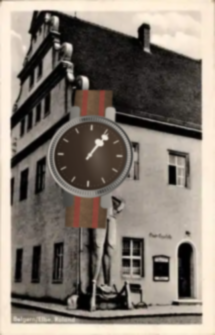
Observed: 1:06
